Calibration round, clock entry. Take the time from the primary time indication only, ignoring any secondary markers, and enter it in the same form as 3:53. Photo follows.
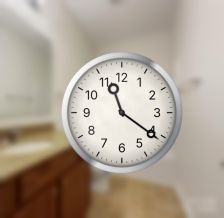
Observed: 11:21
